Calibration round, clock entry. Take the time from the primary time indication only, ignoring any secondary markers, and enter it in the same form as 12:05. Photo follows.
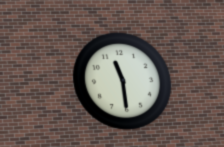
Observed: 11:30
